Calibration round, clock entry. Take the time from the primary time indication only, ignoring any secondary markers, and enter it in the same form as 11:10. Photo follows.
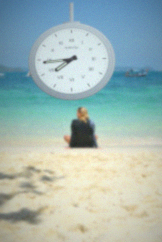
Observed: 7:44
